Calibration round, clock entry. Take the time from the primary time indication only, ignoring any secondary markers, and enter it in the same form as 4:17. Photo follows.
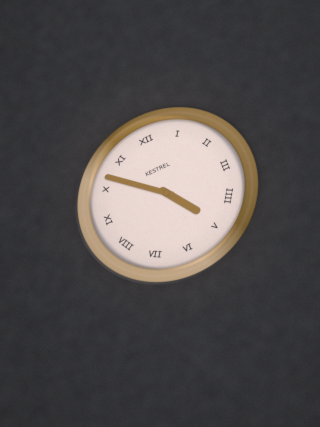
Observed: 4:52
